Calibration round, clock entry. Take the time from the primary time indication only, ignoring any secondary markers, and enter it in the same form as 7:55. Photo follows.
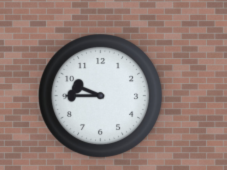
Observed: 9:45
